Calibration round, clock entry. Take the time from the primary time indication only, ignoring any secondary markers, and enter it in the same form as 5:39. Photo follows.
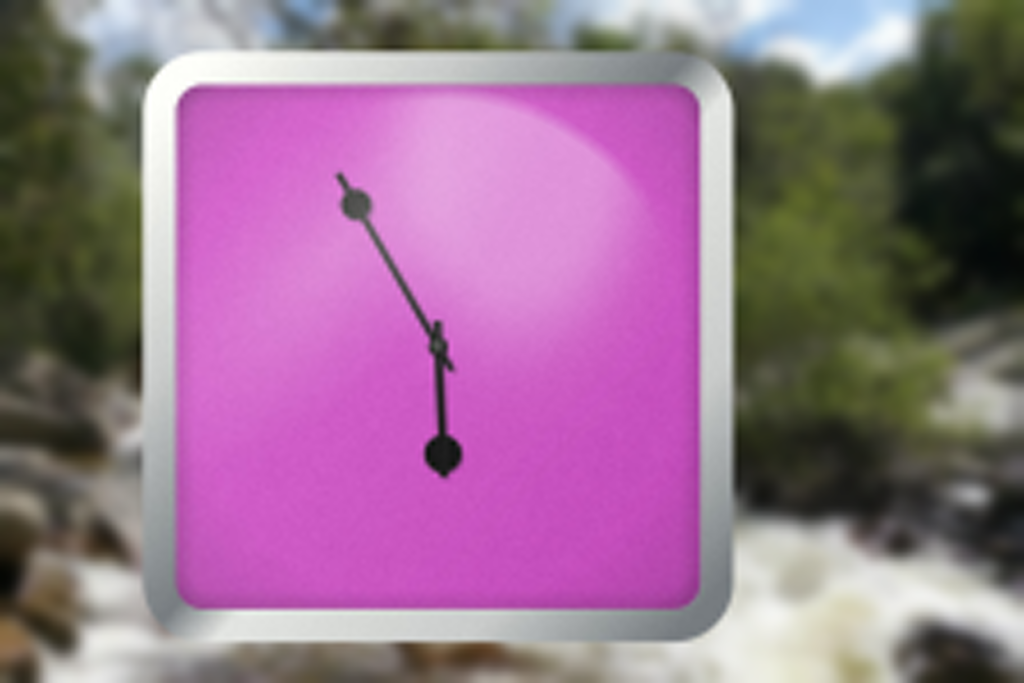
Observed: 5:55
